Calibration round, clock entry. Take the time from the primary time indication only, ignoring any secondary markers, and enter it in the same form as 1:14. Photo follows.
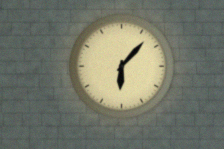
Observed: 6:07
